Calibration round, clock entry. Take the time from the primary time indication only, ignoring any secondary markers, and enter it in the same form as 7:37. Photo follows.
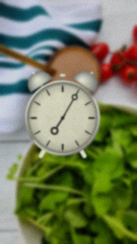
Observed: 7:05
